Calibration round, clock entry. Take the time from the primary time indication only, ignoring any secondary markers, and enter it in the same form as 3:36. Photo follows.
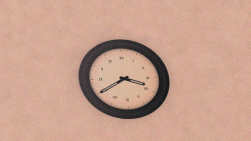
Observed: 3:40
